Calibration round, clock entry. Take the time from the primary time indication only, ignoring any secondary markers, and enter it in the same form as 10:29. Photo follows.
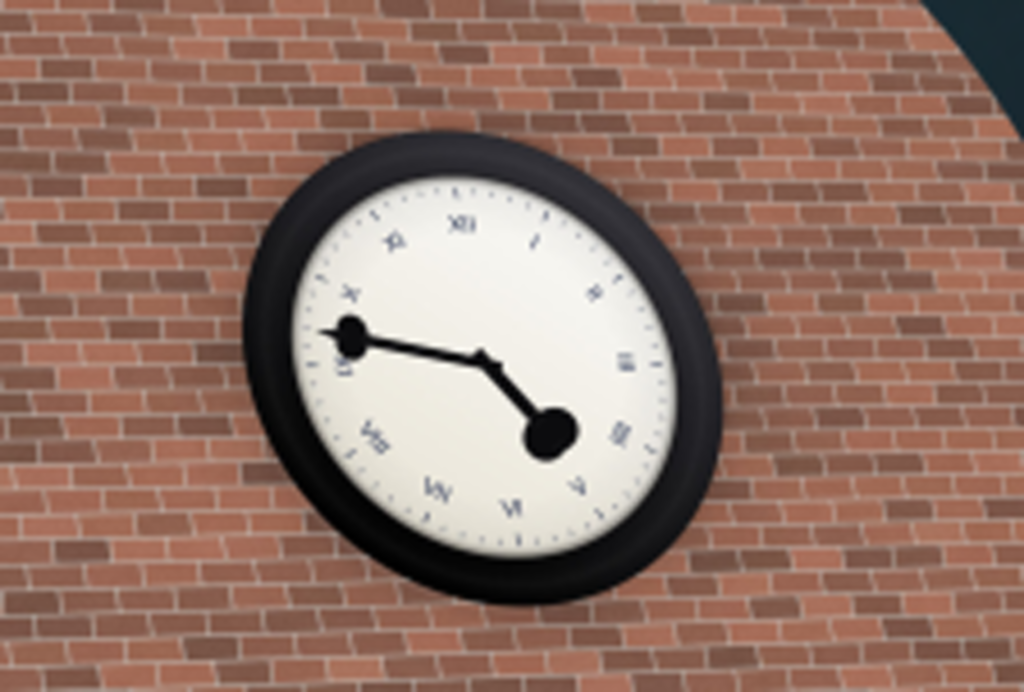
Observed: 4:47
